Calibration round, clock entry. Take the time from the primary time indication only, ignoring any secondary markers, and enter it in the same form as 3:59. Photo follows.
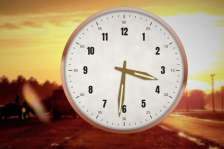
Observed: 3:31
